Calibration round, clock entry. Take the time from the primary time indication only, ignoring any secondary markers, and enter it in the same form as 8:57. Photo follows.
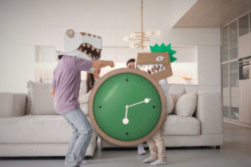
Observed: 6:12
